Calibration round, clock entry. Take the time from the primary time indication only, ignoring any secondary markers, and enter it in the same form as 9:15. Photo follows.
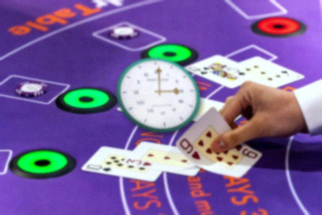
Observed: 3:01
